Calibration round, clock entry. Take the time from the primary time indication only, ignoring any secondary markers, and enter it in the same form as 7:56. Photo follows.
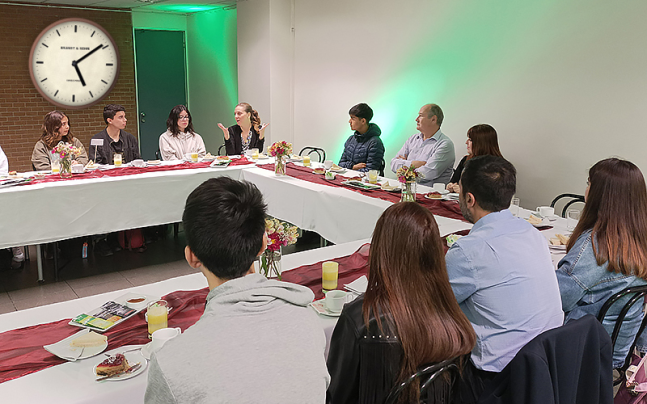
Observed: 5:09
